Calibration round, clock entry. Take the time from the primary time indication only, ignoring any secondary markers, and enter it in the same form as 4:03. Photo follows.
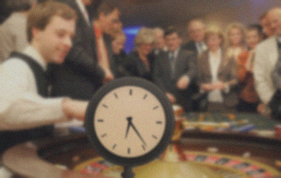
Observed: 6:24
